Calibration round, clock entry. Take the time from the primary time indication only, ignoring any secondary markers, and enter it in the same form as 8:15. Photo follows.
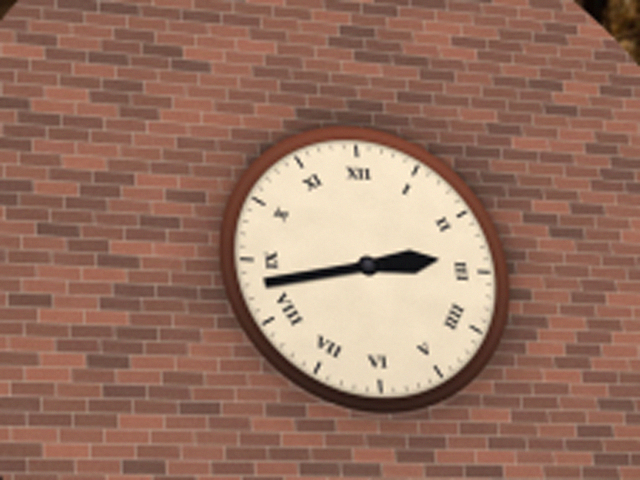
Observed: 2:43
